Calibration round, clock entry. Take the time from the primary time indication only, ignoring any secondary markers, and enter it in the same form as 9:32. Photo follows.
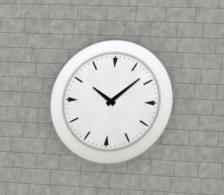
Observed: 10:08
